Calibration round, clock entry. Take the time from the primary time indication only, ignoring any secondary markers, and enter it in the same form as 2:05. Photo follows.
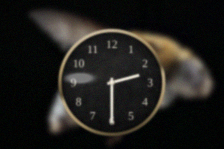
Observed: 2:30
